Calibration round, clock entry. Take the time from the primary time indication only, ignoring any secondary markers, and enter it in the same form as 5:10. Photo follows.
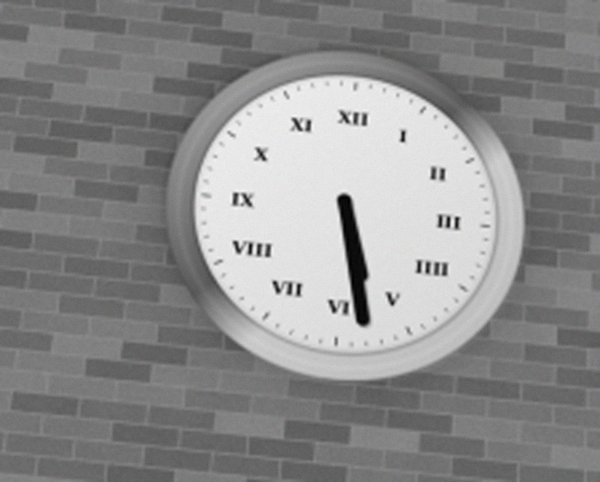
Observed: 5:28
